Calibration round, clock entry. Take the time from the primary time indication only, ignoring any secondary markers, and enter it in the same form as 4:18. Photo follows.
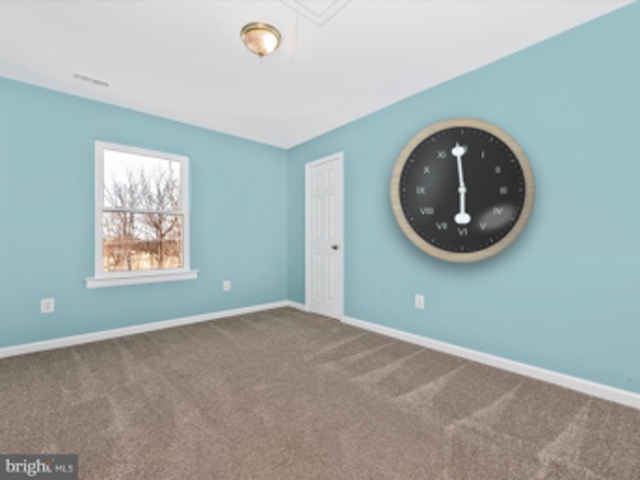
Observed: 5:59
